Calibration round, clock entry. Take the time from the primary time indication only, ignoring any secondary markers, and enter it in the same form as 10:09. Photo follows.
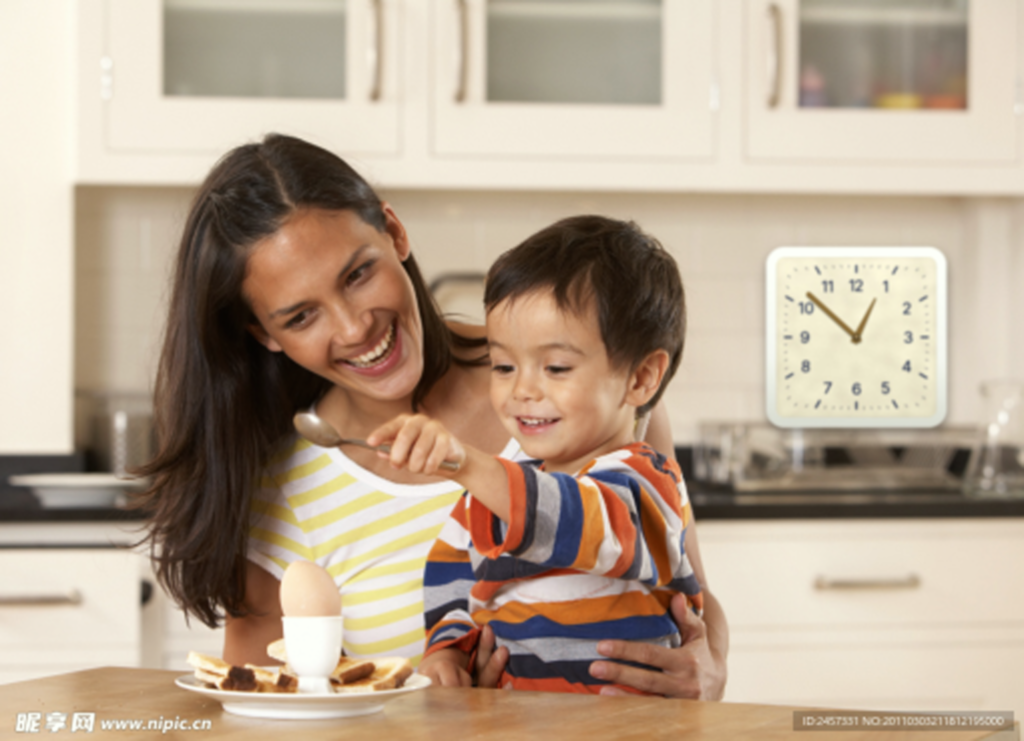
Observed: 12:52
